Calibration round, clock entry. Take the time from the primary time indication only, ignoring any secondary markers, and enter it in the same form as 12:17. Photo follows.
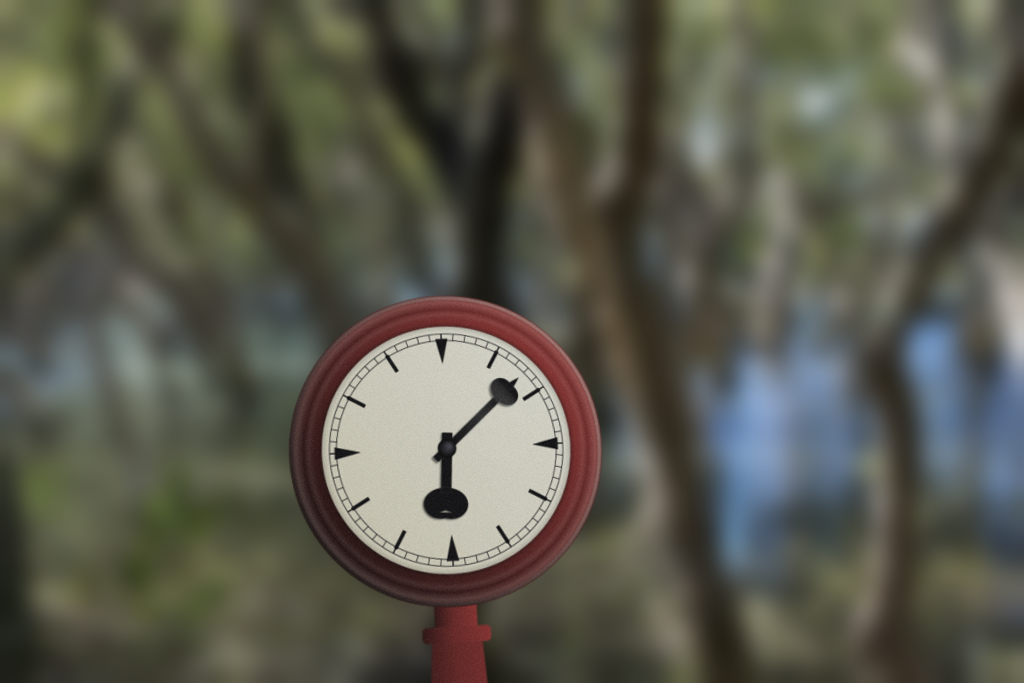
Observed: 6:08
